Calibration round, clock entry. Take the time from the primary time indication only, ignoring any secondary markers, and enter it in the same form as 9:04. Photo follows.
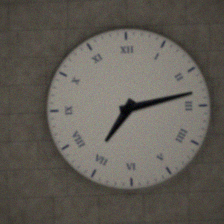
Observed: 7:13
